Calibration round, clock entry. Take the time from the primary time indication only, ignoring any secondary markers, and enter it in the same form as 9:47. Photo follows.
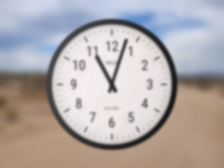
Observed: 11:03
